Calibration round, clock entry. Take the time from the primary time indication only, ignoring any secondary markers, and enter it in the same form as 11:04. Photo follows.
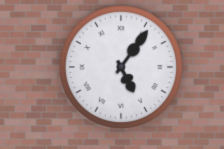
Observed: 5:06
